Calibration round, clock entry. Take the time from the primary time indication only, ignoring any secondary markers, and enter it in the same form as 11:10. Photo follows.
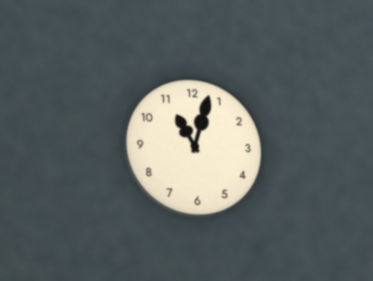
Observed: 11:03
